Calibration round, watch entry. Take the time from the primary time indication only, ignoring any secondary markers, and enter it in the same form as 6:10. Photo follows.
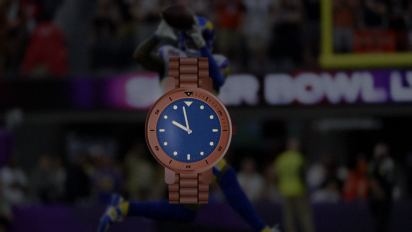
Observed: 9:58
